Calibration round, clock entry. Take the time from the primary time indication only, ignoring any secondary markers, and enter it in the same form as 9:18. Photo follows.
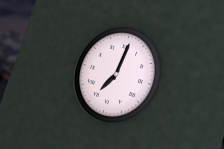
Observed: 7:01
